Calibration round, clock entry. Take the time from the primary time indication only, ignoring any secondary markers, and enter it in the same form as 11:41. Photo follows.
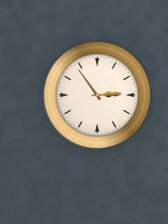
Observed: 2:54
